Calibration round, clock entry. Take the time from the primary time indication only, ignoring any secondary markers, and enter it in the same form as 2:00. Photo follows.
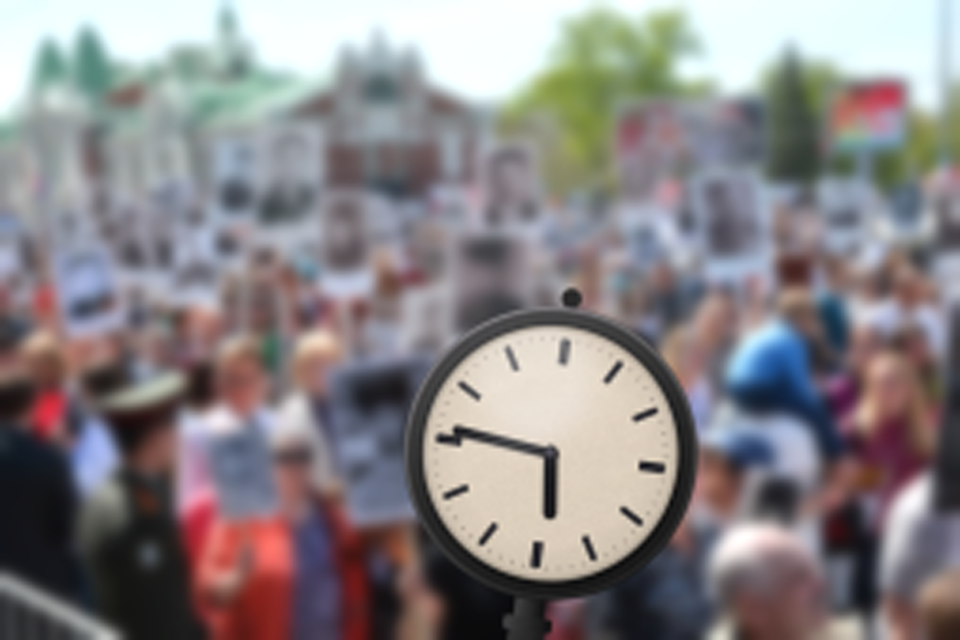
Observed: 5:46
